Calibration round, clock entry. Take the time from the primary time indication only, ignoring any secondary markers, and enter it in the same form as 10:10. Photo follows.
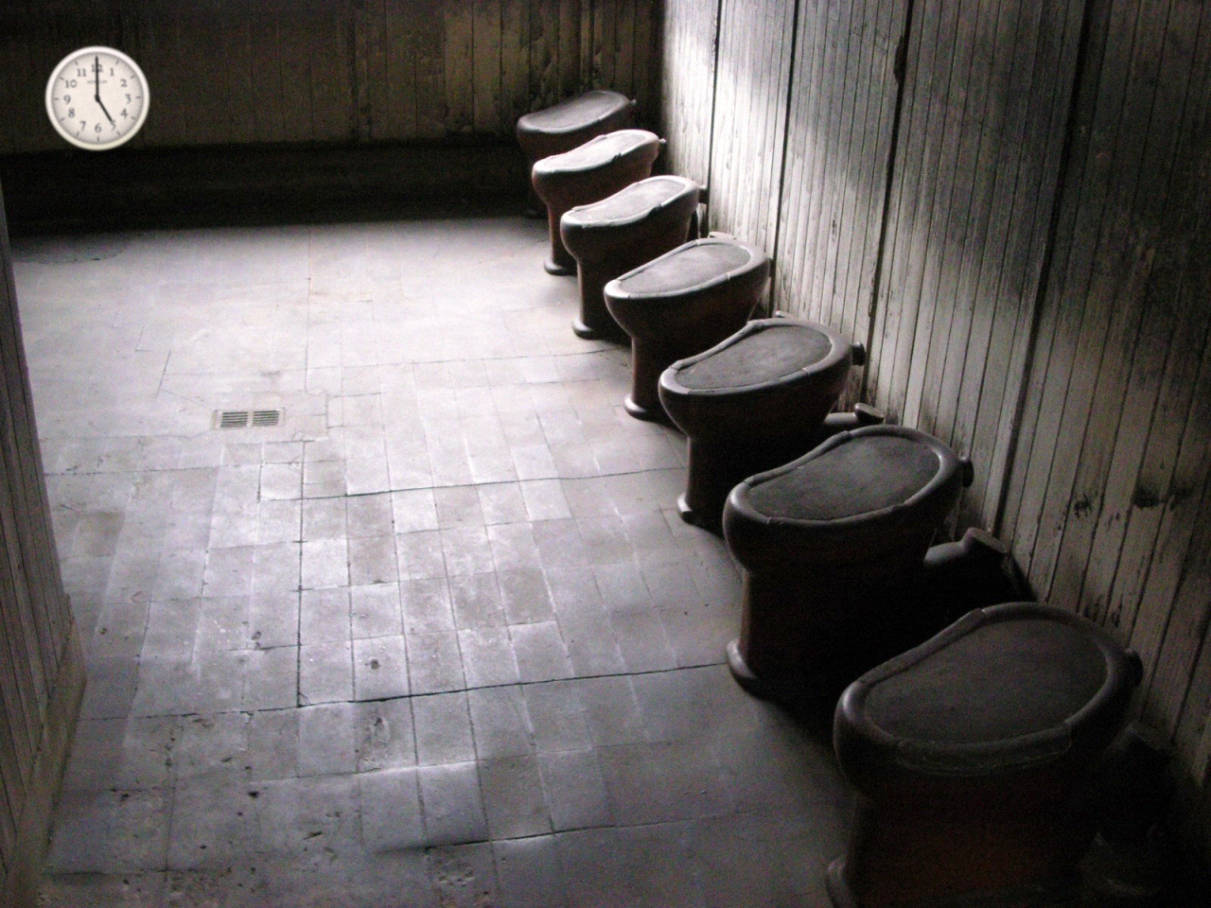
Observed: 5:00
